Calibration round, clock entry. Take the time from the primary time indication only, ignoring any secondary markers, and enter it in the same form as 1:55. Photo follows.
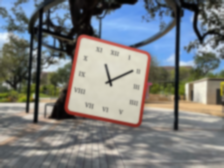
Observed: 11:09
